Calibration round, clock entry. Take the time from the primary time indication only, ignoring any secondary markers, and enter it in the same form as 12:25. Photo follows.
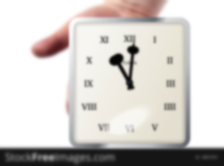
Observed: 11:01
